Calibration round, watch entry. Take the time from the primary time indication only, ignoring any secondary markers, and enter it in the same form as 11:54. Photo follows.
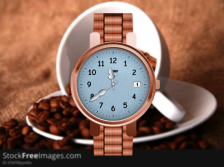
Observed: 11:39
